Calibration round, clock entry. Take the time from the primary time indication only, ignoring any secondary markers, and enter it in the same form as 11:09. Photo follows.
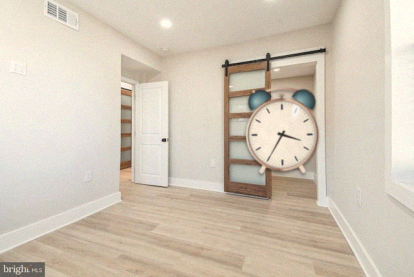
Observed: 3:35
